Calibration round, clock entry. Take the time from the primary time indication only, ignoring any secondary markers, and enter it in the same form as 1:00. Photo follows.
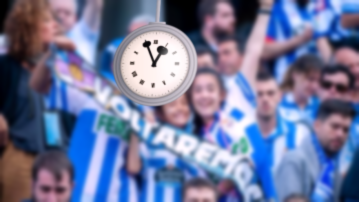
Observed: 12:56
